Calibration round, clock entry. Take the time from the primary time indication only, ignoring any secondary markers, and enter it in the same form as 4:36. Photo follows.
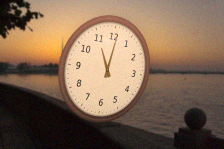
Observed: 11:01
